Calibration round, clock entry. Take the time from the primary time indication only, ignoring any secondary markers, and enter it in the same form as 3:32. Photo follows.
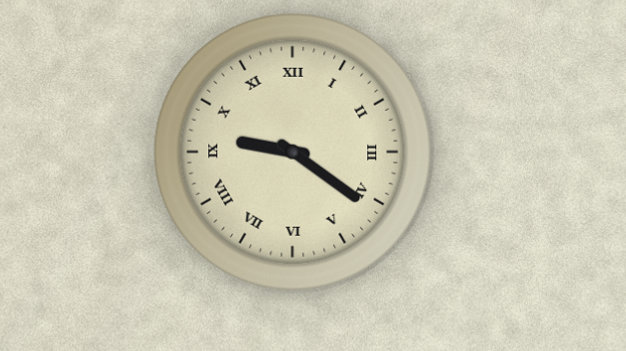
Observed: 9:21
